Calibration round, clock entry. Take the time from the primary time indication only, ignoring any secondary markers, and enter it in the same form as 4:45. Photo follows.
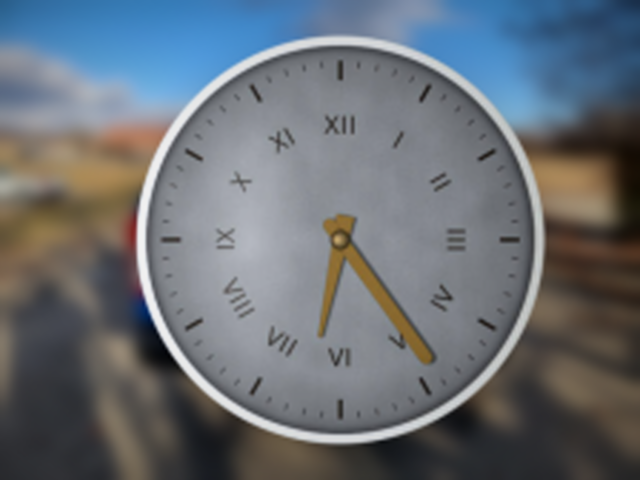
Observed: 6:24
